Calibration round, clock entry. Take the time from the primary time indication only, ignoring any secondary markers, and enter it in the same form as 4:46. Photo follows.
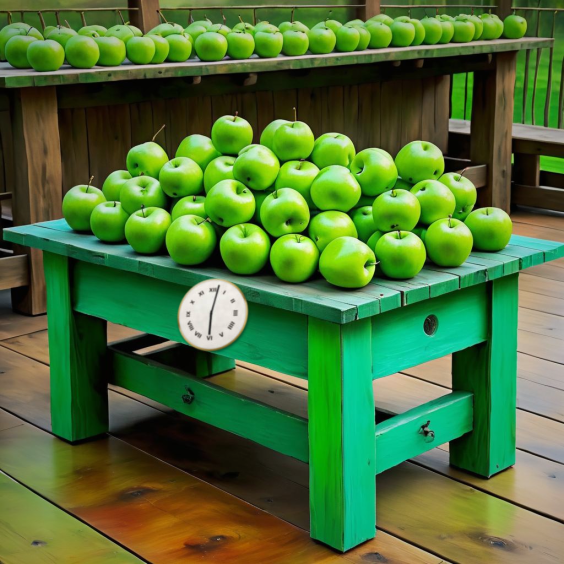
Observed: 6:02
